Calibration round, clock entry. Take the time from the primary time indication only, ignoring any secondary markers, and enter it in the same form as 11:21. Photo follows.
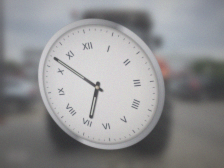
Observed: 6:52
